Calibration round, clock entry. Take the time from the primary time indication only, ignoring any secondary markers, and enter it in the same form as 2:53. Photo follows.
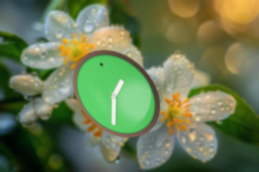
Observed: 1:34
